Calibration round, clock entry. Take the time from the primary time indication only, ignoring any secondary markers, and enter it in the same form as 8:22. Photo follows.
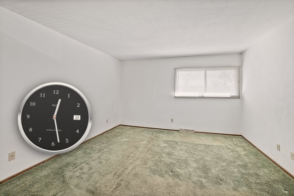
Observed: 12:28
